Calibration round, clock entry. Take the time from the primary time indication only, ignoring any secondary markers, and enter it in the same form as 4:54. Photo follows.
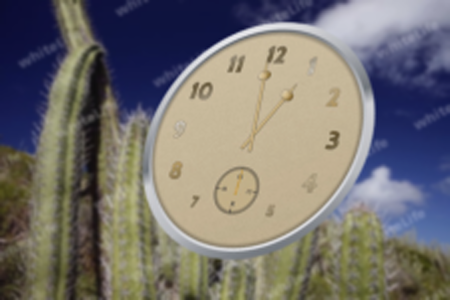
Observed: 12:59
